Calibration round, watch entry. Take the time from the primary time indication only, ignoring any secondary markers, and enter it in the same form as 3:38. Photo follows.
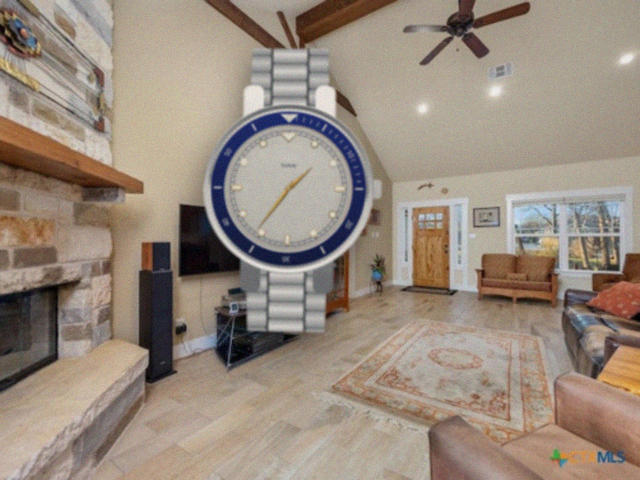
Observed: 1:36
